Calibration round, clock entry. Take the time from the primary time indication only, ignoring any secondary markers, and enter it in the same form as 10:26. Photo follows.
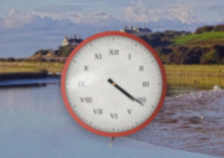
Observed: 4:21
